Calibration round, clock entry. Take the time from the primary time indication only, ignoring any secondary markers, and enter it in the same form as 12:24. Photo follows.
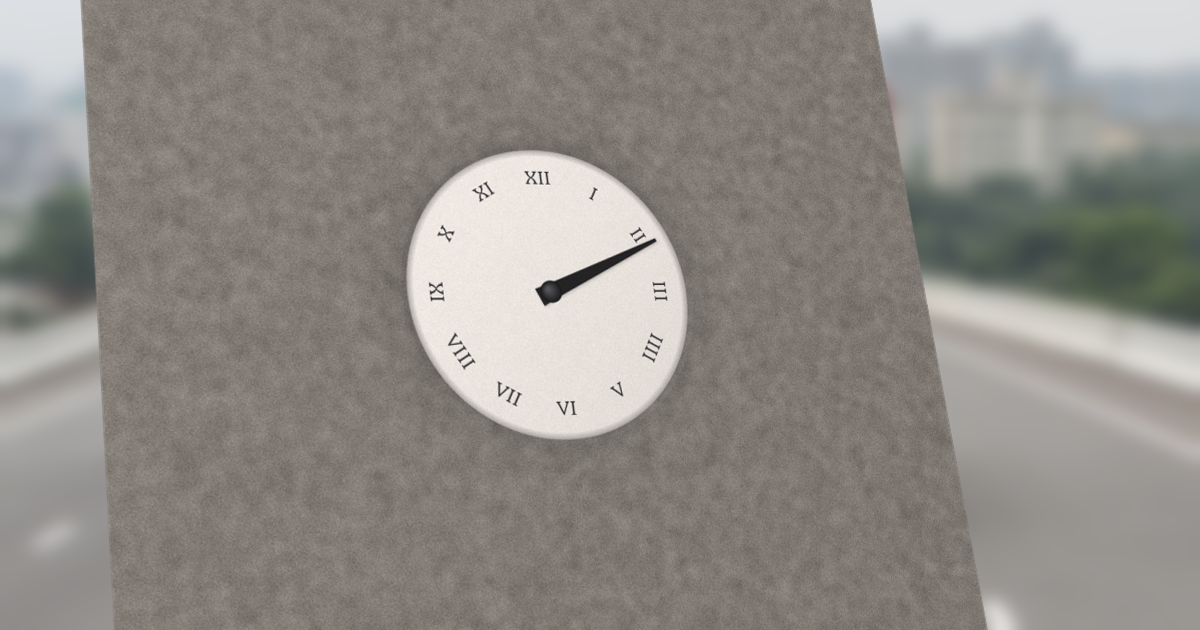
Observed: 2:11
